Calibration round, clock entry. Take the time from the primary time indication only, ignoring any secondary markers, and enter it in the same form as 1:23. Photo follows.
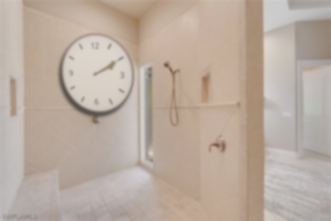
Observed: 2:10
